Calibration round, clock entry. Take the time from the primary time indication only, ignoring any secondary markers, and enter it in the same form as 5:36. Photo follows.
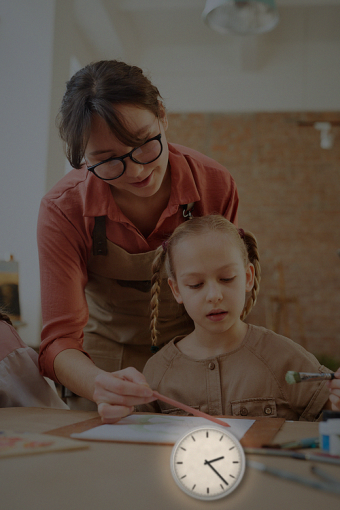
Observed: 2:23
